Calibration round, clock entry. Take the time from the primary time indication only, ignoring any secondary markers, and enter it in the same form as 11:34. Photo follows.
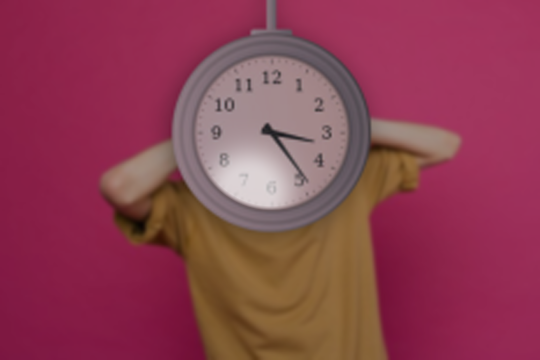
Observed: 3:24
